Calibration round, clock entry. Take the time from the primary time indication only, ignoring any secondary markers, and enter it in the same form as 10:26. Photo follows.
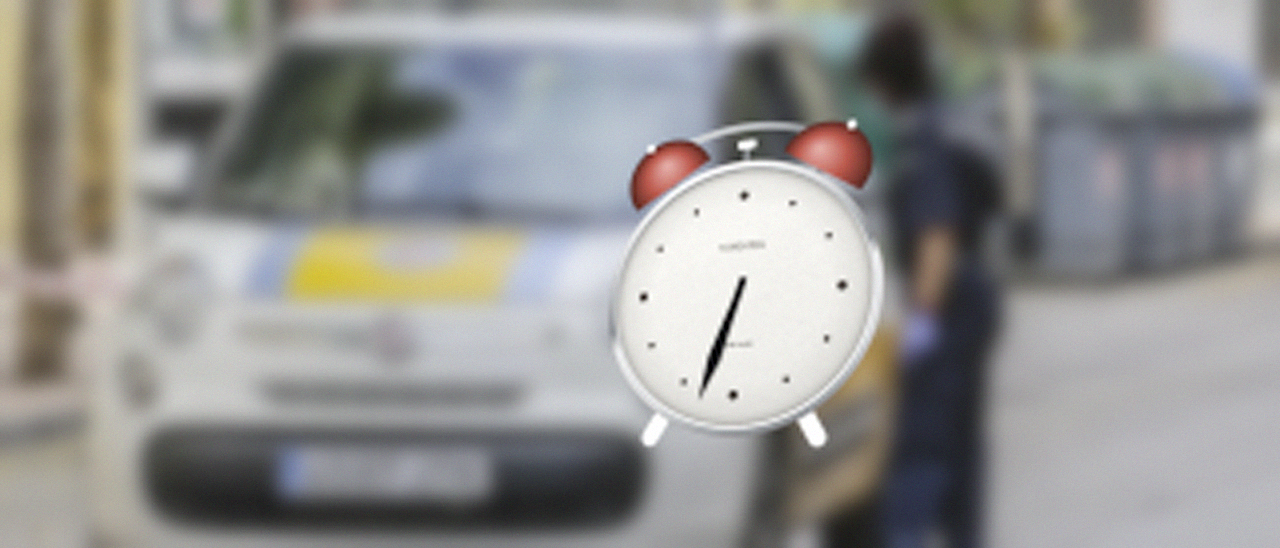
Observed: 6:33
